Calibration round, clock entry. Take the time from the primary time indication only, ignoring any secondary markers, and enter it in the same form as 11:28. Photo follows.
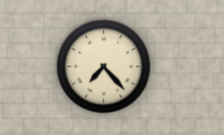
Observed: 7:23
